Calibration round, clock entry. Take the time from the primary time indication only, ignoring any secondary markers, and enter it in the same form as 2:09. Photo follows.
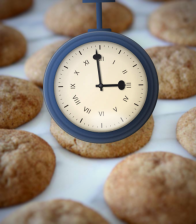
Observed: 2:59
